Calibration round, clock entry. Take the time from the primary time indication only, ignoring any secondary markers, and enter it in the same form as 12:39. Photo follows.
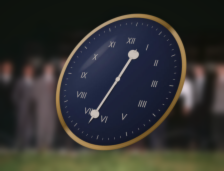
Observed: 12:33
